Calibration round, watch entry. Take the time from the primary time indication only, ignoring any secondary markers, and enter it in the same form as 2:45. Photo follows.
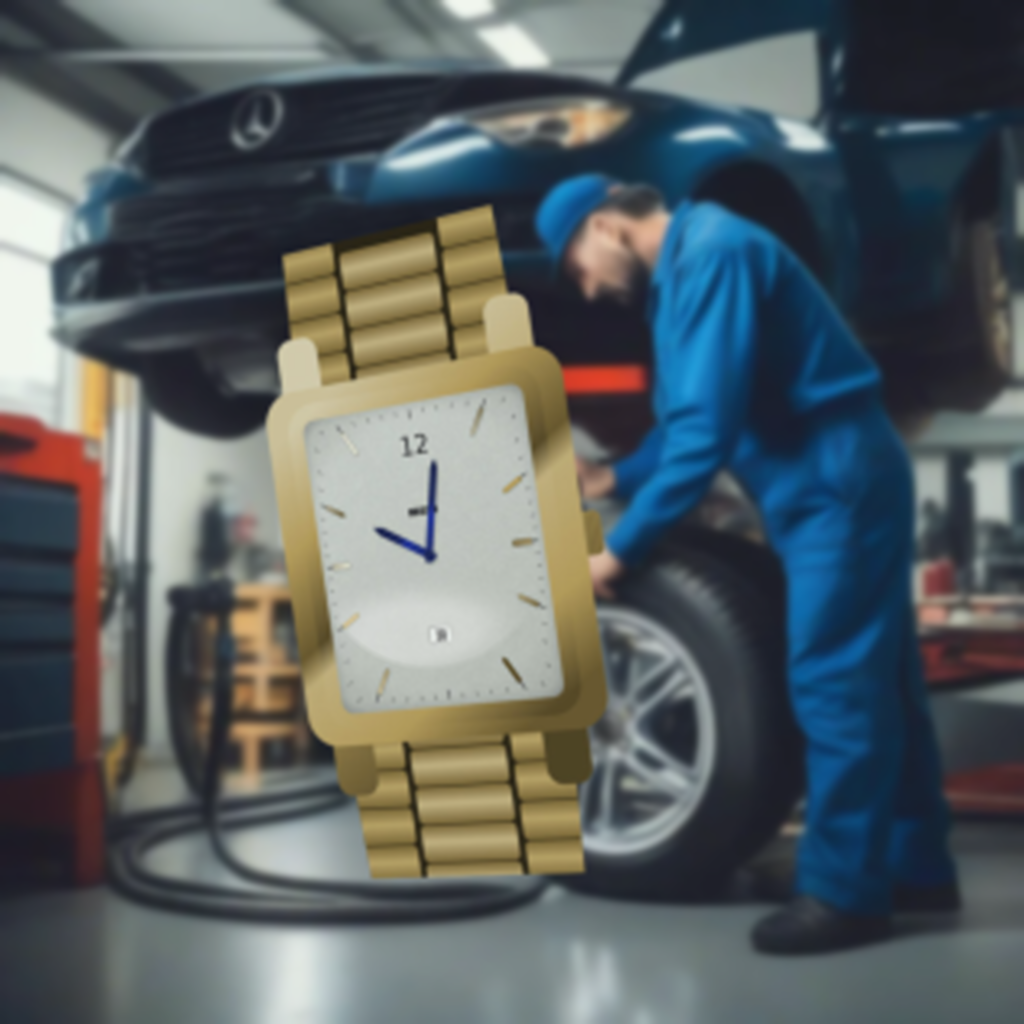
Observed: 10:02
